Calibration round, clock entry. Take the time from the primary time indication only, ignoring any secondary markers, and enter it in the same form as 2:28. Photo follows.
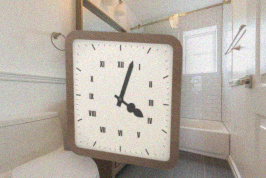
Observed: 4:03
